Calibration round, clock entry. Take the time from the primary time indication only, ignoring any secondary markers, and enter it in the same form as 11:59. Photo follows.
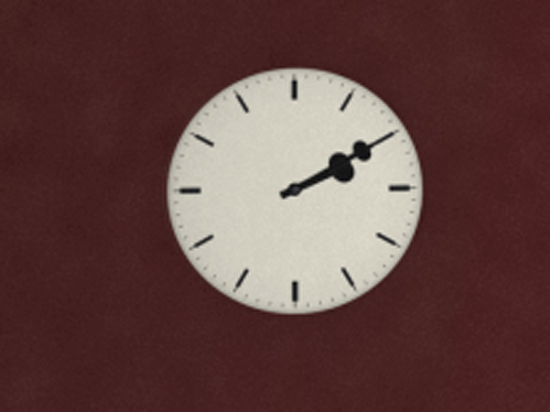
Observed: 2:10
